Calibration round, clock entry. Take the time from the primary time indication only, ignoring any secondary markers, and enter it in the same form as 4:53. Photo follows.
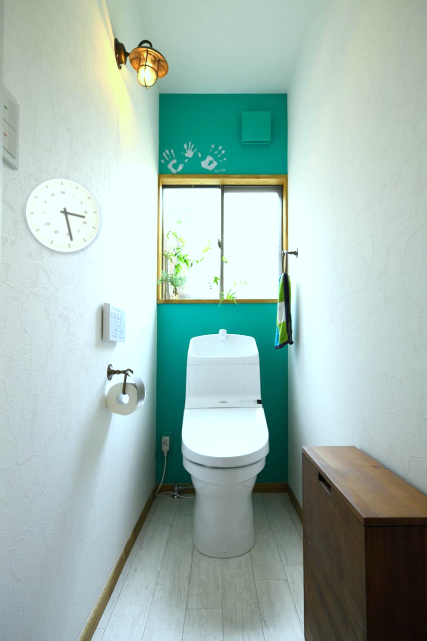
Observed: 3:29
